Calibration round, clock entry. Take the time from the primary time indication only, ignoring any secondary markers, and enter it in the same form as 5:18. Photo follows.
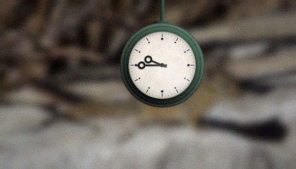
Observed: 9:45
